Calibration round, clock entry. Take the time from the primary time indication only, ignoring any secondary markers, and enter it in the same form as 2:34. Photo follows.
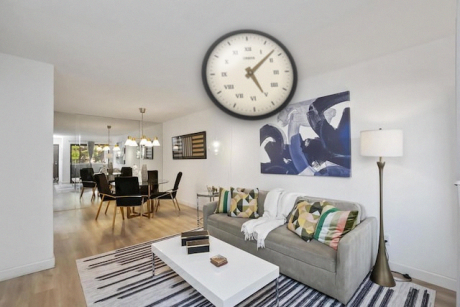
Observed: 5:08
